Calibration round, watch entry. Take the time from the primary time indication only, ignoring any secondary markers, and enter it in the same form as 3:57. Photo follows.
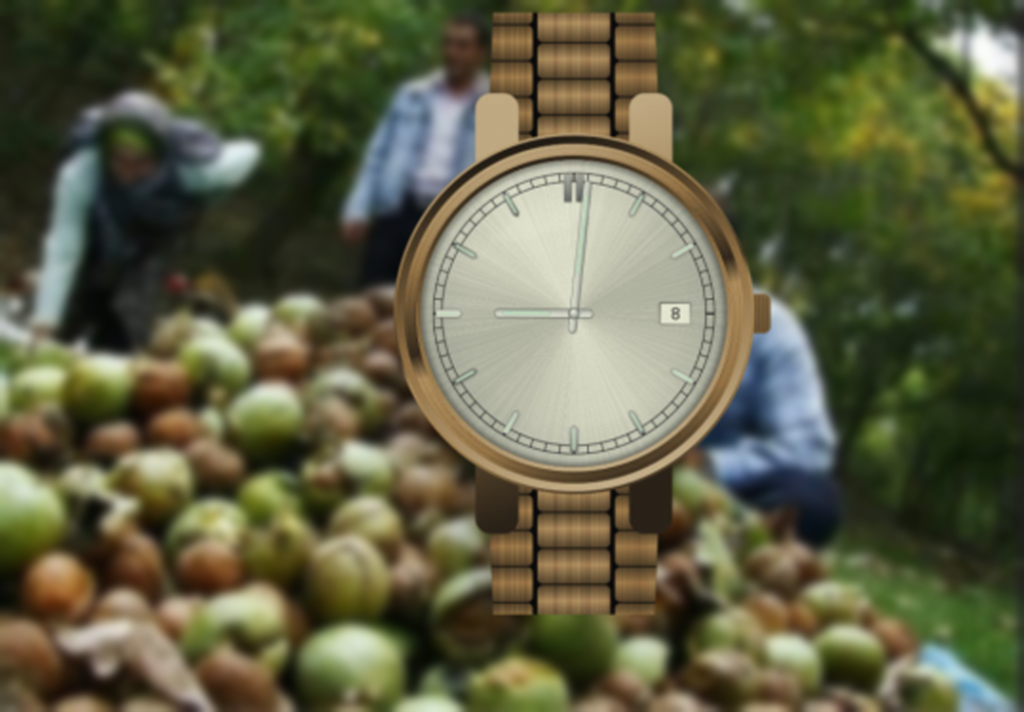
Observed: 9:01
